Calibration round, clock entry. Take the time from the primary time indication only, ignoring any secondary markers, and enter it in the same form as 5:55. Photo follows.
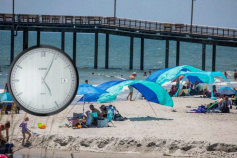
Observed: 5:04
